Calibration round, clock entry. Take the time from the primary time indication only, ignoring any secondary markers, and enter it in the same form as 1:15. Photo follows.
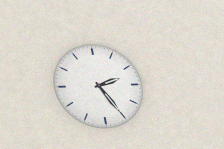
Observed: 2:25
